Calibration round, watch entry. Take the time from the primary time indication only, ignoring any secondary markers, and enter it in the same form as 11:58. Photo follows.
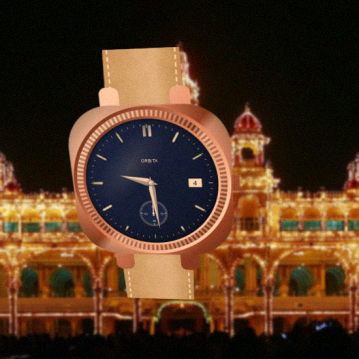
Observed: 9:29
